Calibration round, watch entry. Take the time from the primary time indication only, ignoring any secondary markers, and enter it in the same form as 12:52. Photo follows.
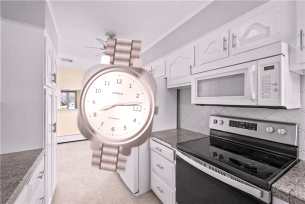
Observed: 8:13
